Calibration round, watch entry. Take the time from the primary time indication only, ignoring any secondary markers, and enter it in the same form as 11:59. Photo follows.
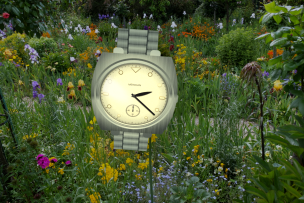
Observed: 2:22
